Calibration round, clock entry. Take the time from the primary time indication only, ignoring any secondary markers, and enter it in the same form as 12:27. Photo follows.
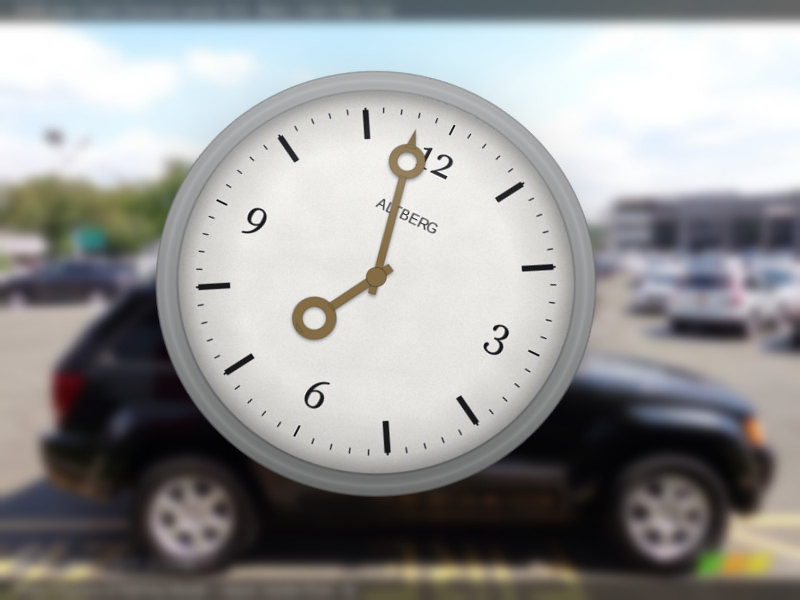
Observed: 6:58
